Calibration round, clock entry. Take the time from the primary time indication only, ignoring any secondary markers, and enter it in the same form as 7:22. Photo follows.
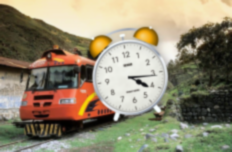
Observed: 4:16
